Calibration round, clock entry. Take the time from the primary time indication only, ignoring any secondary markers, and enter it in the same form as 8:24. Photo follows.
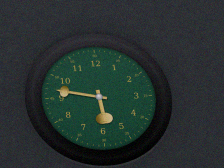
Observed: 5:47
